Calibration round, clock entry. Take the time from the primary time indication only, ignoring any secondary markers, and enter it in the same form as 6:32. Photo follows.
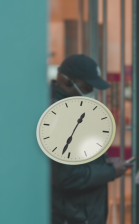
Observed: 12:32
